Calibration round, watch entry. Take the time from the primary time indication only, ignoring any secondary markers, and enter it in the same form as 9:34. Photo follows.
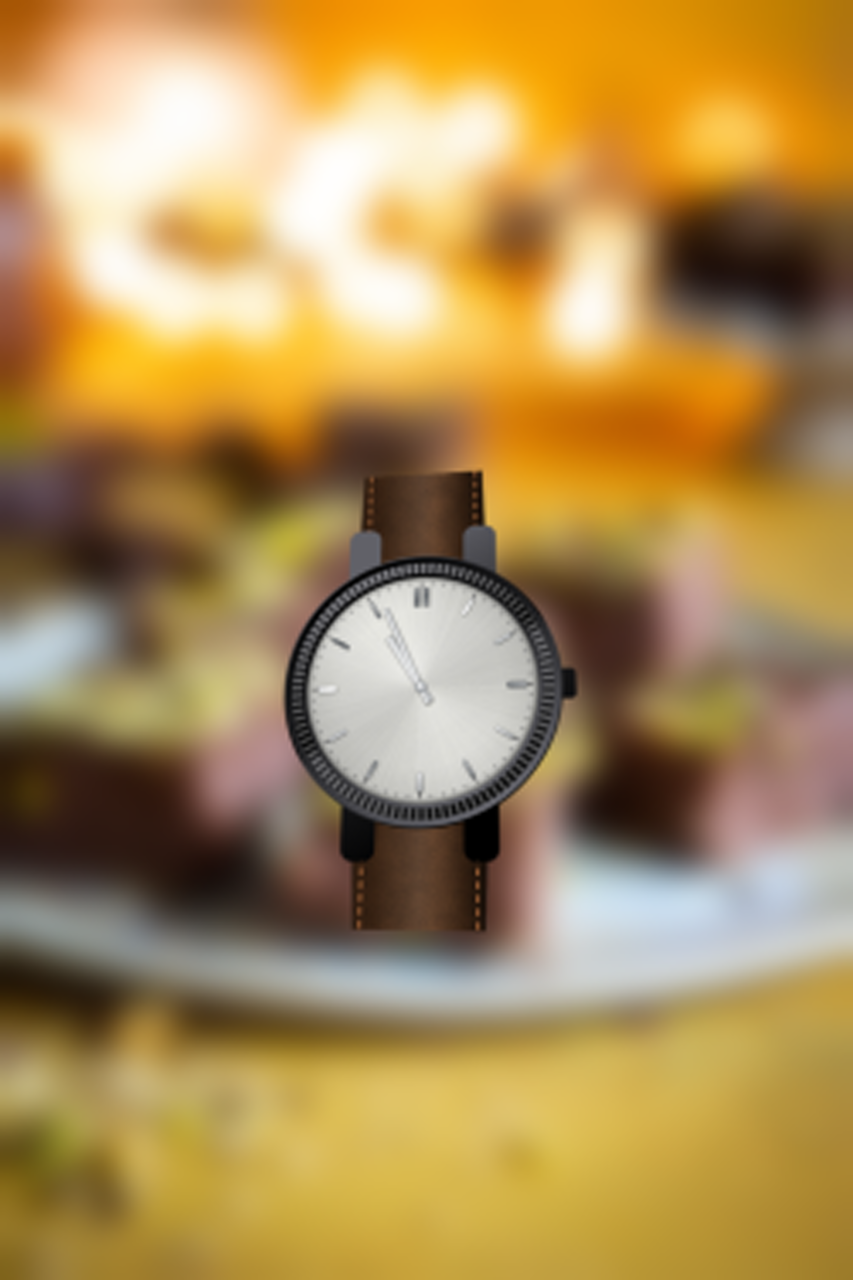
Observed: 10:56
